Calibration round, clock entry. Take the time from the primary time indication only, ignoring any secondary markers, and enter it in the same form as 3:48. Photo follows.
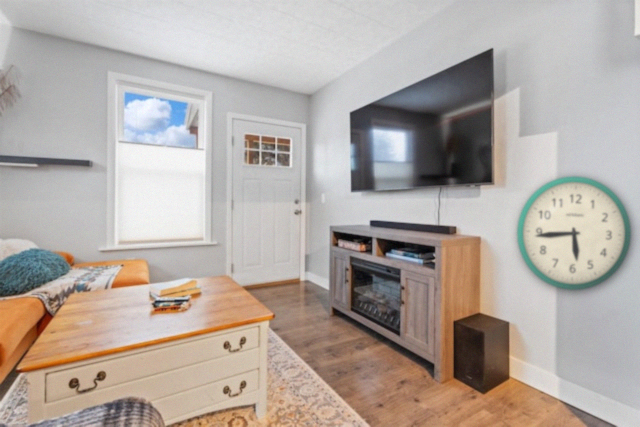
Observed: 5:44
